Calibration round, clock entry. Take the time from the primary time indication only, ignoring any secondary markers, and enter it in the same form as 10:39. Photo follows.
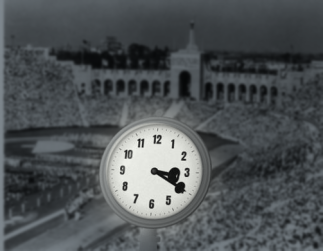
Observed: 3:20
